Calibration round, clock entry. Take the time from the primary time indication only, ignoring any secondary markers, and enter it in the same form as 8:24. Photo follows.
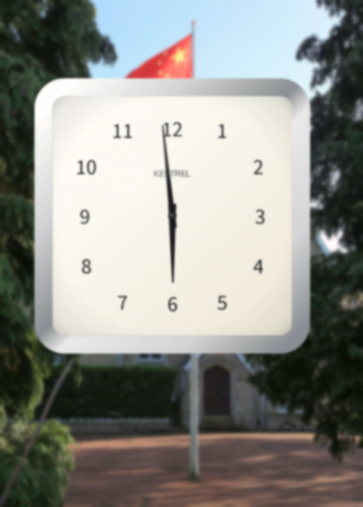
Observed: 5:59
